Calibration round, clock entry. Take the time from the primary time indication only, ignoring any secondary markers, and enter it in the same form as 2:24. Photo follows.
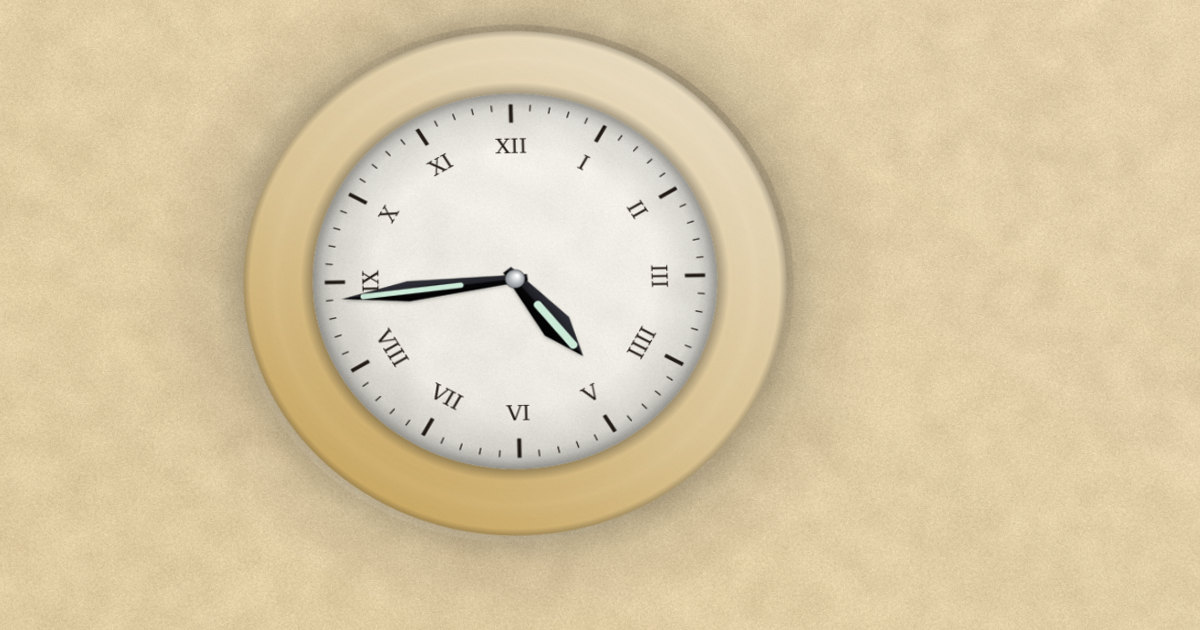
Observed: 4:44
